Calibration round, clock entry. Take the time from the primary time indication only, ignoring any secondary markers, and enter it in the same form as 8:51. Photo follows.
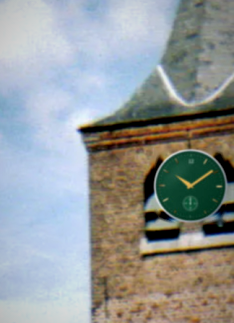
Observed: 10:09
